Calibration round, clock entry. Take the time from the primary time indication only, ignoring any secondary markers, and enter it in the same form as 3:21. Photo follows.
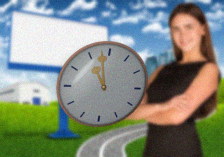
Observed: 10:58
